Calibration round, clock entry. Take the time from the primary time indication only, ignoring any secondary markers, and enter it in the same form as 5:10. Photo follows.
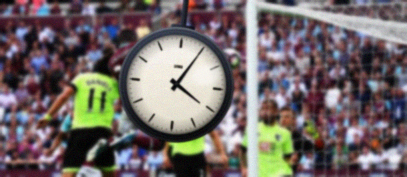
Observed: 4:05
